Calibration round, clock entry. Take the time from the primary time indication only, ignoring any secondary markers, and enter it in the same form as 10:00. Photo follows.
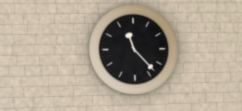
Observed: 11:23
